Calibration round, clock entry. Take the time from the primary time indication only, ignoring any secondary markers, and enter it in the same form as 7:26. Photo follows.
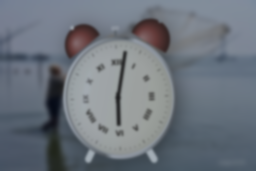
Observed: 6:02
